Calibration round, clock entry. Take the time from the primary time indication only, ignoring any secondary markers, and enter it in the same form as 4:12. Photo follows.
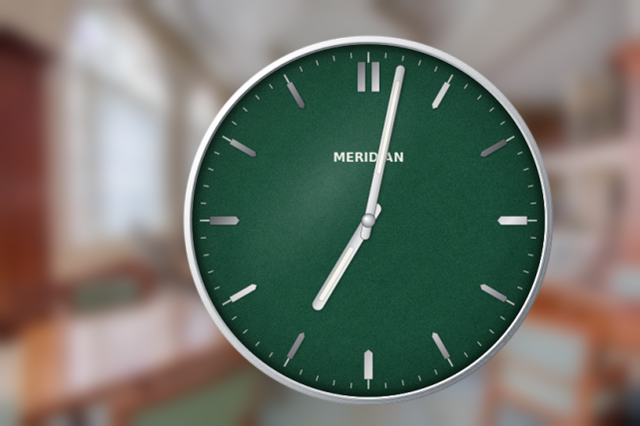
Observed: 7:02
